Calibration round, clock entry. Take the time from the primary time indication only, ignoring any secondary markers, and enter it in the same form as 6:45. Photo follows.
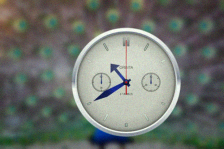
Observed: 10:40
